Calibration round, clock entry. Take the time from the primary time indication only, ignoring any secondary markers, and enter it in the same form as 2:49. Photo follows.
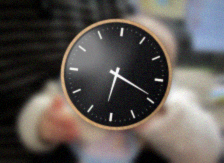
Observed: 6:19
